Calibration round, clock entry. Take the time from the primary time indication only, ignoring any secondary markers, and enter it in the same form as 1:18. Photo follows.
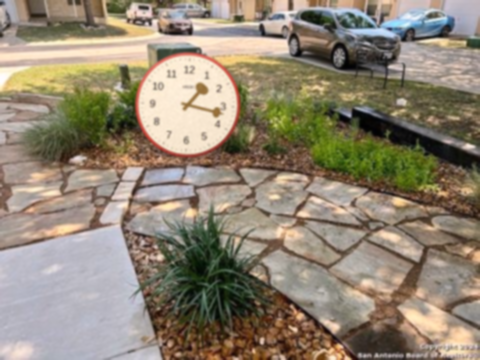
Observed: 1:17
